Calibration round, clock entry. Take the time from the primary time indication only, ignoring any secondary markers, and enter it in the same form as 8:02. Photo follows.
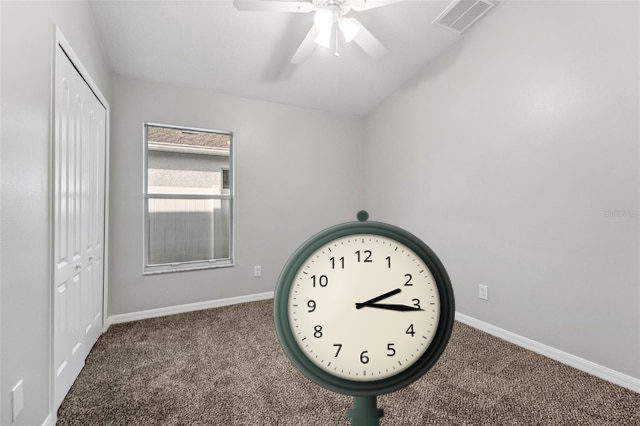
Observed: 2:16
